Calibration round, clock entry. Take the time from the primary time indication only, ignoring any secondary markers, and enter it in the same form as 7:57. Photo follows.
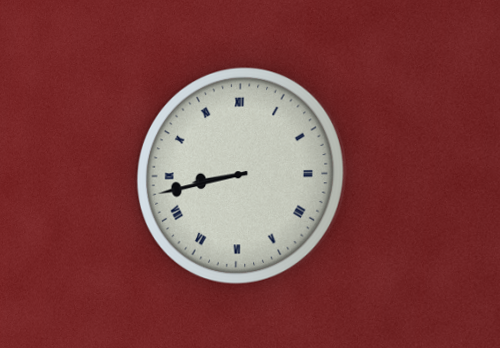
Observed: 8:43
